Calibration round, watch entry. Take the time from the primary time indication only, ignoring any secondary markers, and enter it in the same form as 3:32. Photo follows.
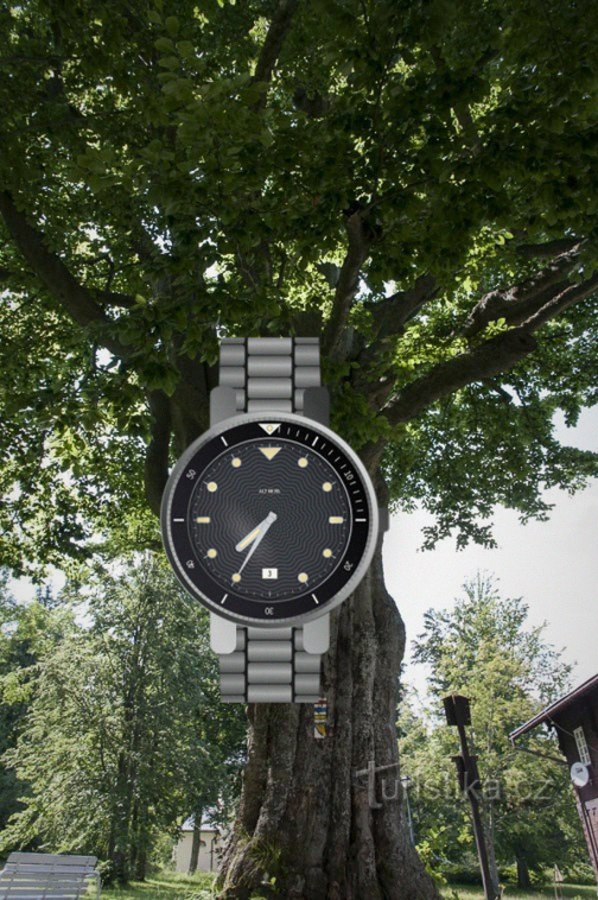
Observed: 7:35
